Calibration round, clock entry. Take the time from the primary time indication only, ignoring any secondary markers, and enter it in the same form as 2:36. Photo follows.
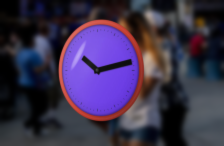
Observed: 10:13
